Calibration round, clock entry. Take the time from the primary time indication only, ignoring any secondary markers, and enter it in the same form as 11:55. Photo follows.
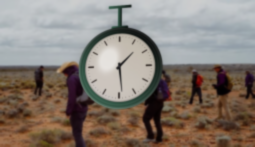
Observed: 1:29
